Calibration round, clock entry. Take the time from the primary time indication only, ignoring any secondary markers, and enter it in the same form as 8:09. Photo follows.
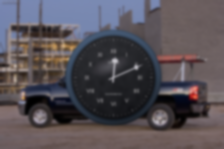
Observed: 12:11
